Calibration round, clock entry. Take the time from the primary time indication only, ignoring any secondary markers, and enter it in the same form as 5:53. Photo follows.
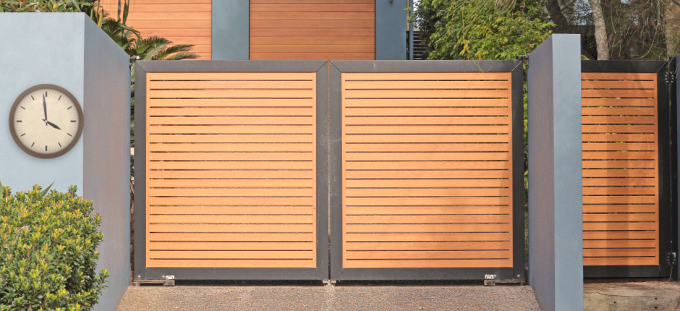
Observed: 3:59
